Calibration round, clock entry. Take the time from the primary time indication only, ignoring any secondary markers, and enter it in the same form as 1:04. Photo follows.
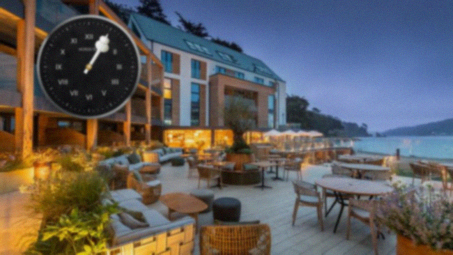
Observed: 1:05
